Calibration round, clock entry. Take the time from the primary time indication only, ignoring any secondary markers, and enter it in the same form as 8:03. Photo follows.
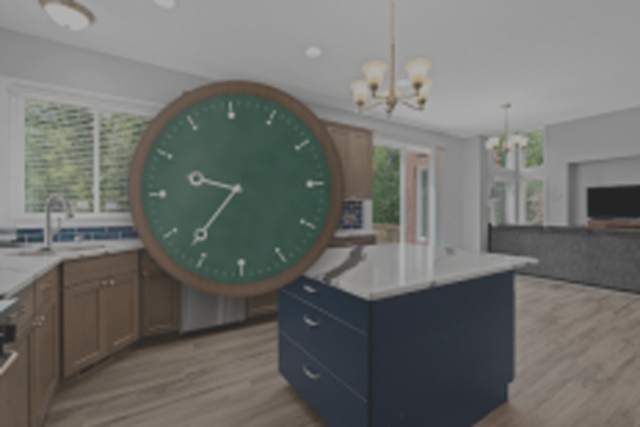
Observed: 9:37
